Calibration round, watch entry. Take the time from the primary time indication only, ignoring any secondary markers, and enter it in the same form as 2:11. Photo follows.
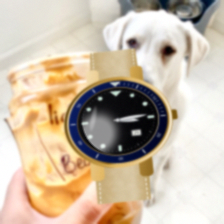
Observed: 3:14
